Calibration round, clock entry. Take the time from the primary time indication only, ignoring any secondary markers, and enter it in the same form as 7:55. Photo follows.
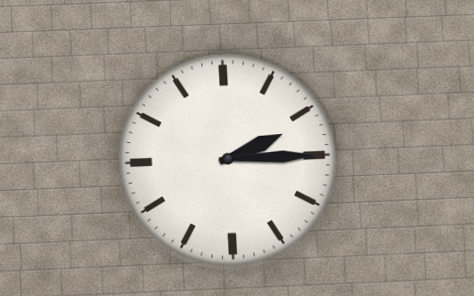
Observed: 2:15
